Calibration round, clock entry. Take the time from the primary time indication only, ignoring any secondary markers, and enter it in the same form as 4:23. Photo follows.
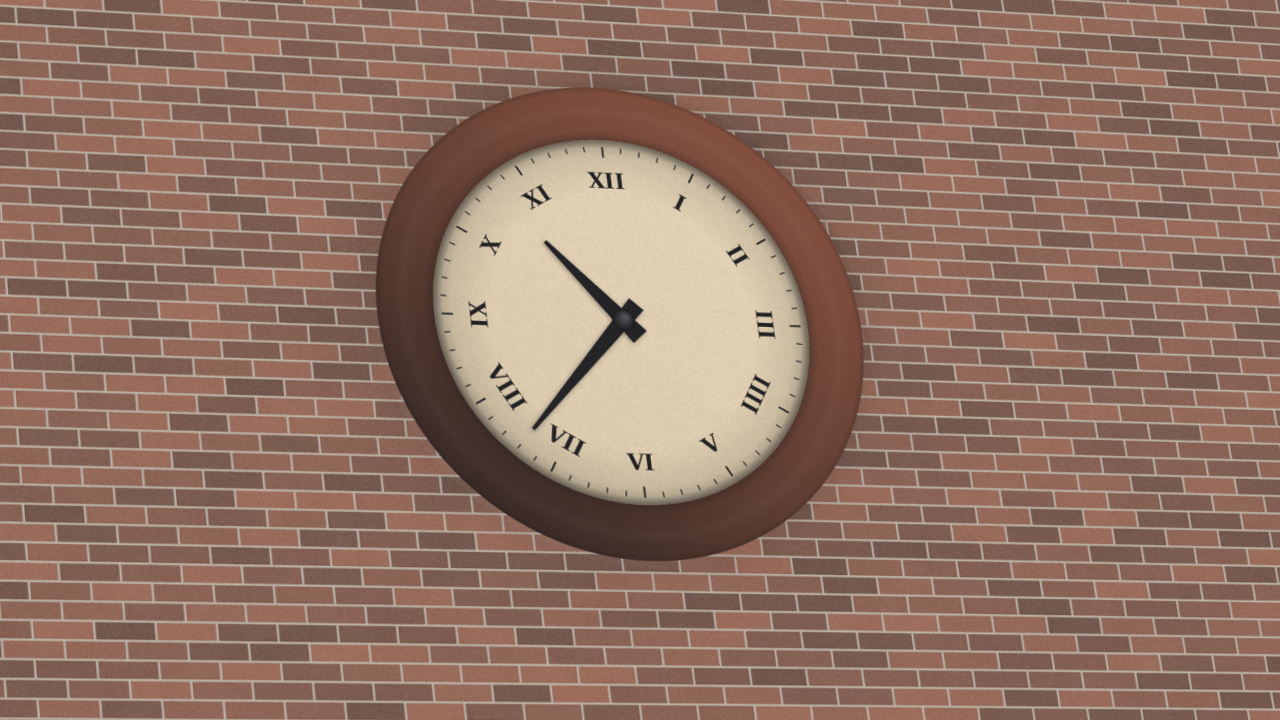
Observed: 10:37
